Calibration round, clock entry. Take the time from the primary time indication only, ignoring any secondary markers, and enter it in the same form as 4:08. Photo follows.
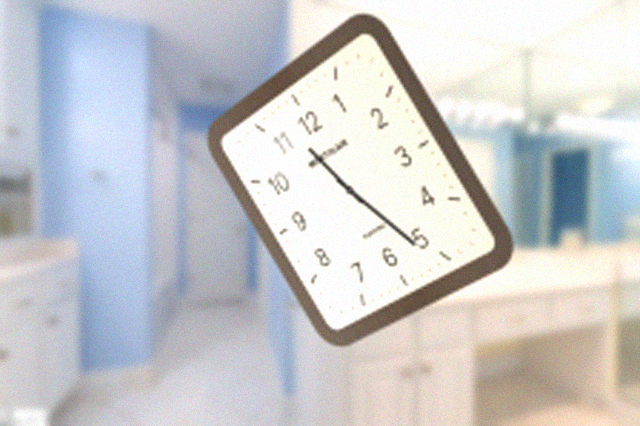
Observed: 11:26
